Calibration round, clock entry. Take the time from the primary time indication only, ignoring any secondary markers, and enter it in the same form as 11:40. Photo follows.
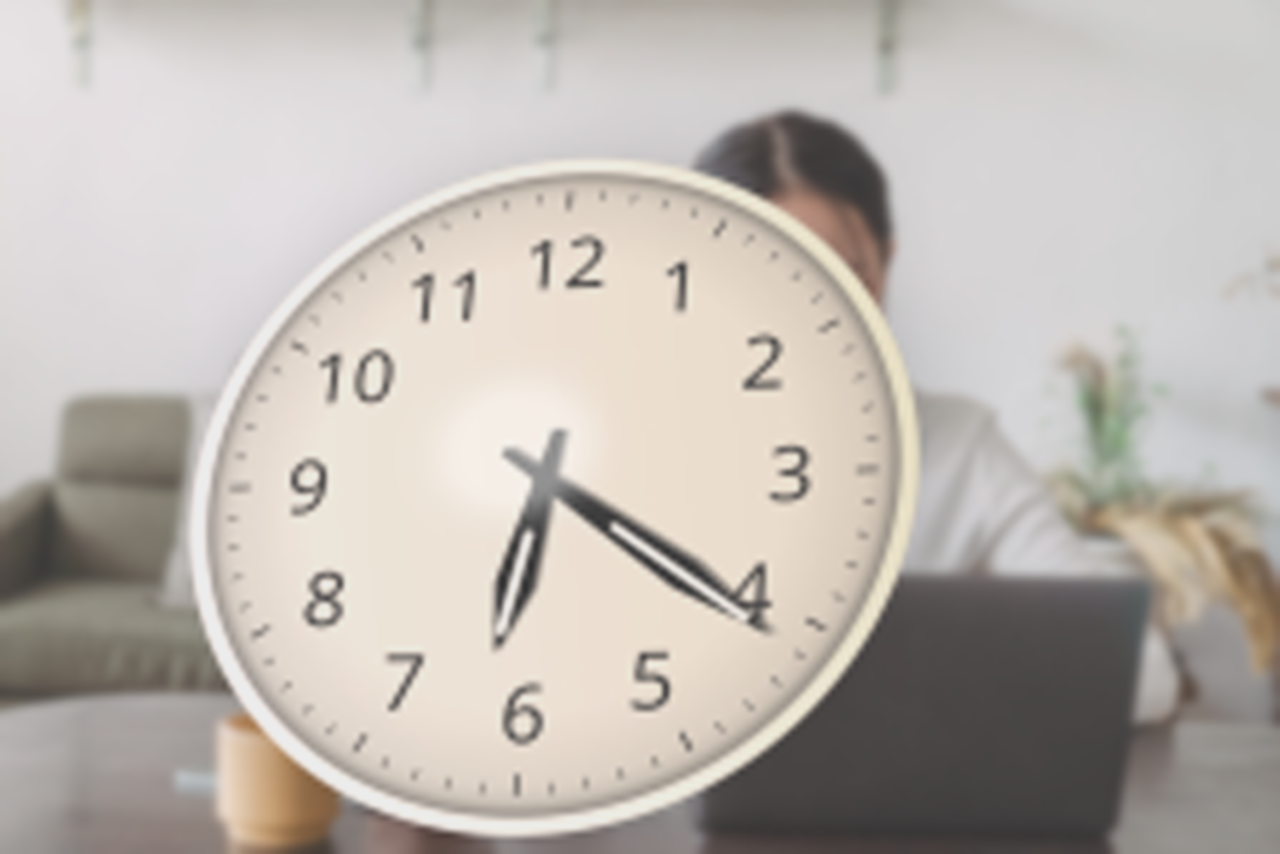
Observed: 6:21
